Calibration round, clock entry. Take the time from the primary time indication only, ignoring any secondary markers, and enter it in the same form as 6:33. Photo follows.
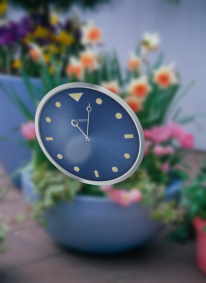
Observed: 11:03
